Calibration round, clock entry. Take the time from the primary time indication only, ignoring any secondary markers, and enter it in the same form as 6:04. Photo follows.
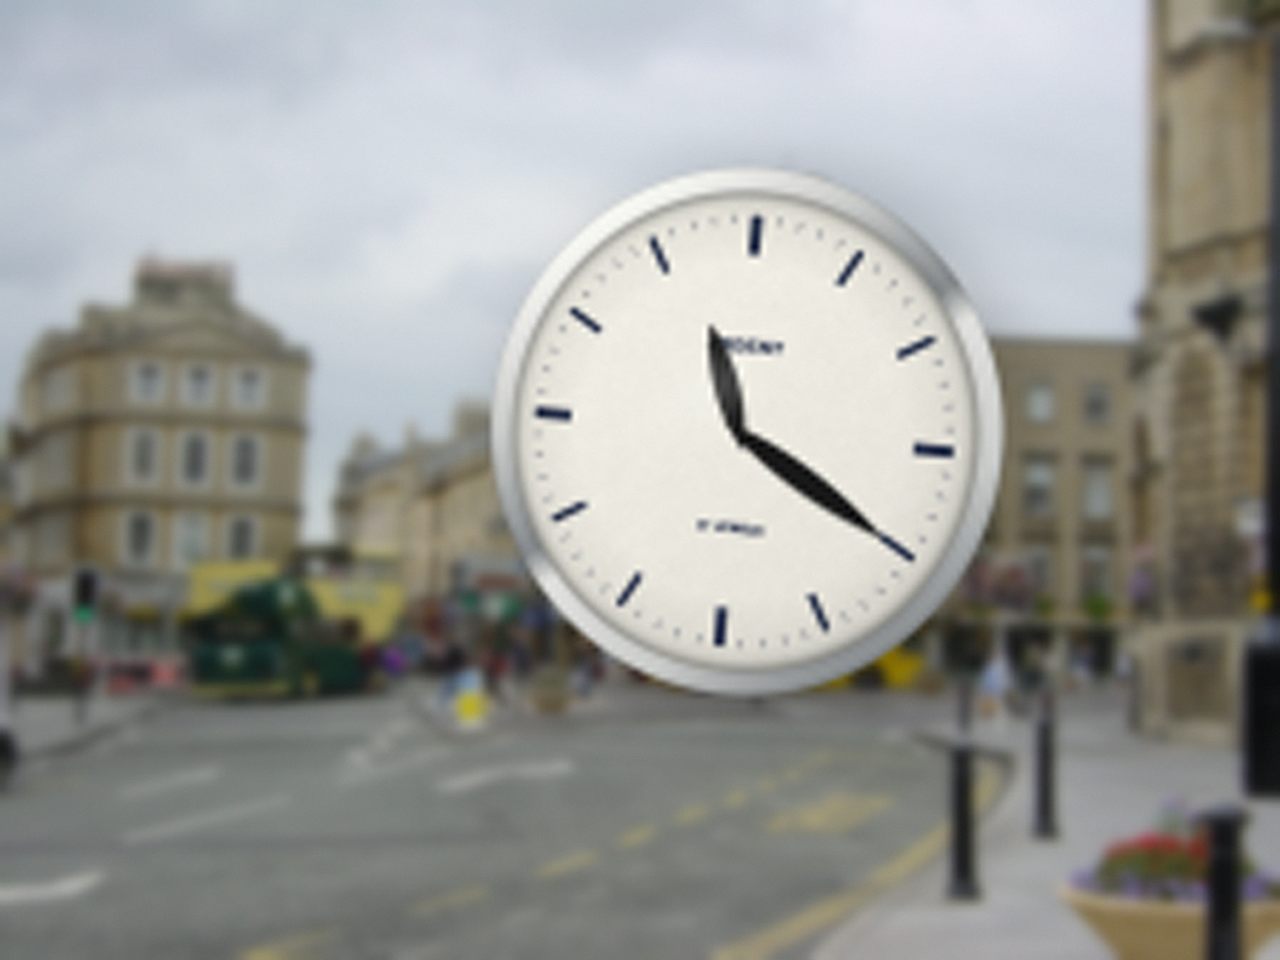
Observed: 11:20
